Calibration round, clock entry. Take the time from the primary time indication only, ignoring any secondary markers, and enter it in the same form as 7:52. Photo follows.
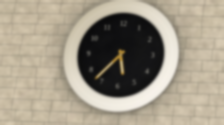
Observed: 5:37
